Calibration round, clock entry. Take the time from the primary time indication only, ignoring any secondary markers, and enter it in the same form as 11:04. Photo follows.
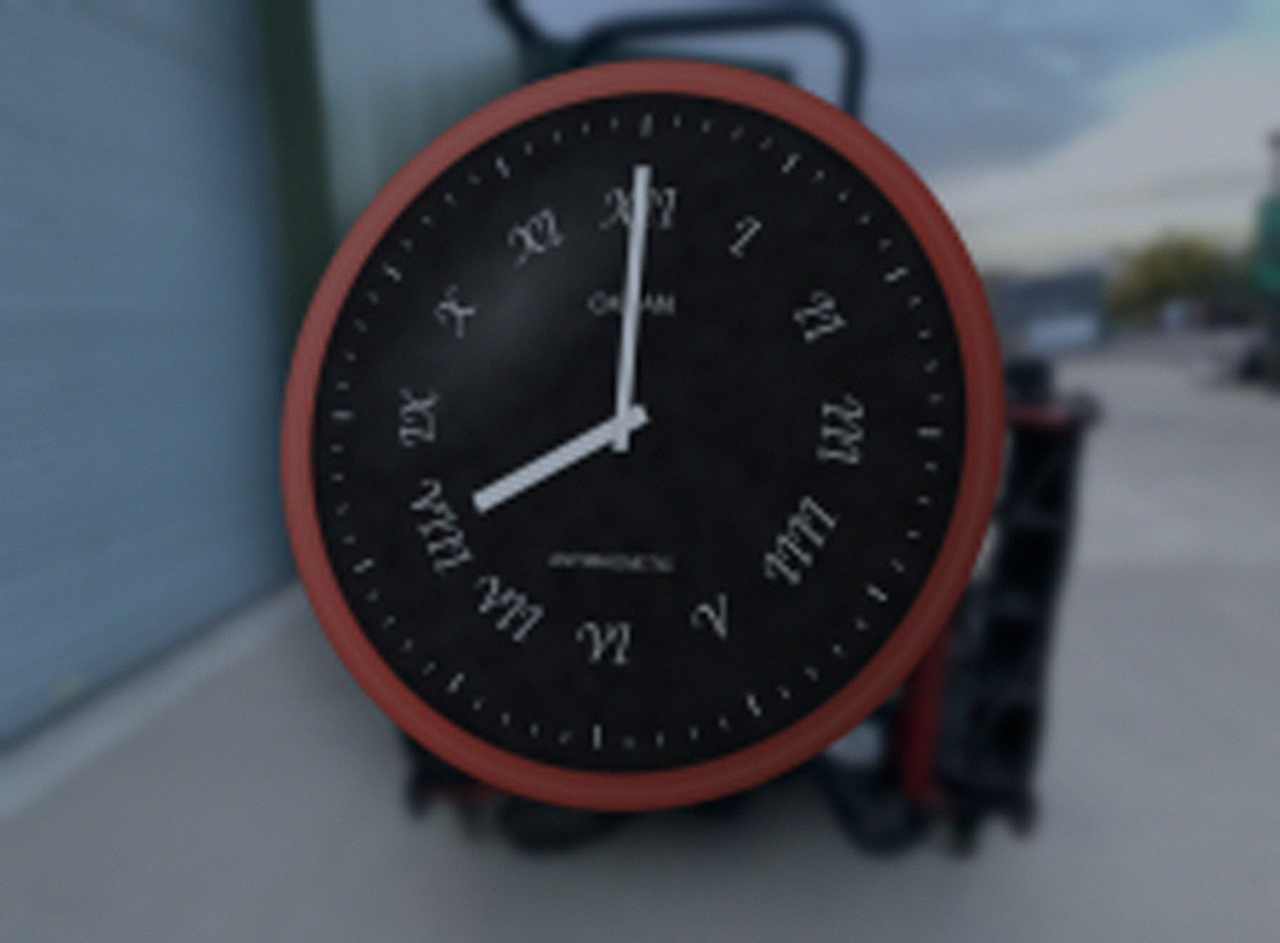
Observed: 8:00
